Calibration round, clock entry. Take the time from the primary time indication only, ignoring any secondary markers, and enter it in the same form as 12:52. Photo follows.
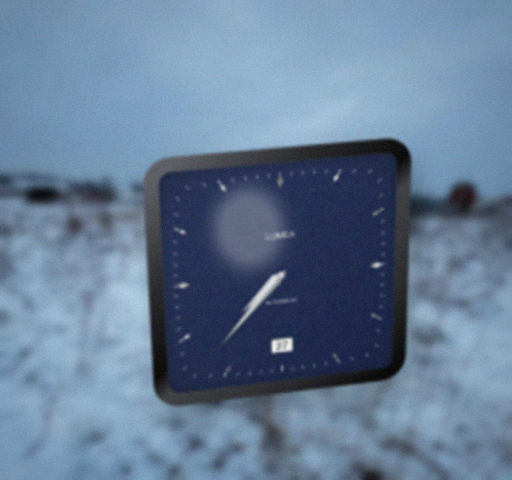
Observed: 7:37
